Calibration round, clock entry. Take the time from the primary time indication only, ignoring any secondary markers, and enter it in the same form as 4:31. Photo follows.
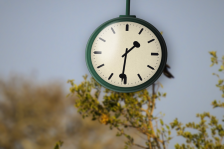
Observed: 1:31
